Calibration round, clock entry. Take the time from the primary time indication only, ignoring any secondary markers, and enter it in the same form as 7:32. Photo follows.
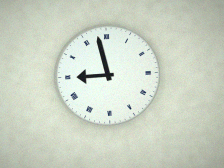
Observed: 8:58
